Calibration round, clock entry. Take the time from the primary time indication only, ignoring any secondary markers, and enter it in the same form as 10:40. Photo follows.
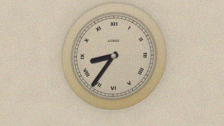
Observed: 8:36
